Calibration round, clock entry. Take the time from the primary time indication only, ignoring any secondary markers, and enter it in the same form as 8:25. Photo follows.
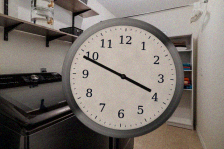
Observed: 3:49
